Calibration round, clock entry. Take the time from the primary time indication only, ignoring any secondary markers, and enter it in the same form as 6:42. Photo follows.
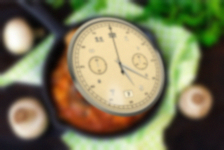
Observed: 5:21
